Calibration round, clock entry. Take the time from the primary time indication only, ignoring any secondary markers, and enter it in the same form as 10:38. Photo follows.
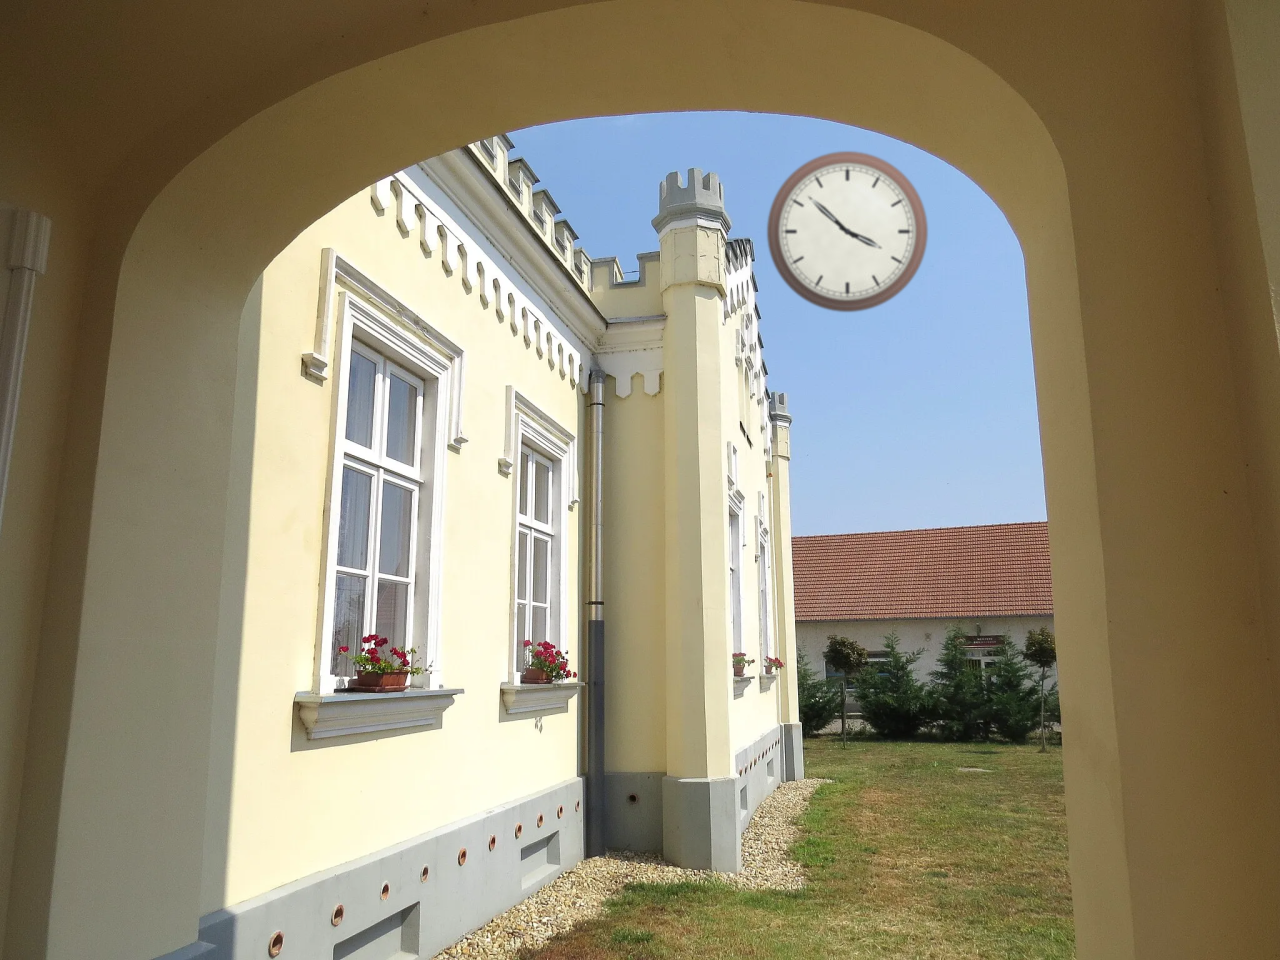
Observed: 3:52
